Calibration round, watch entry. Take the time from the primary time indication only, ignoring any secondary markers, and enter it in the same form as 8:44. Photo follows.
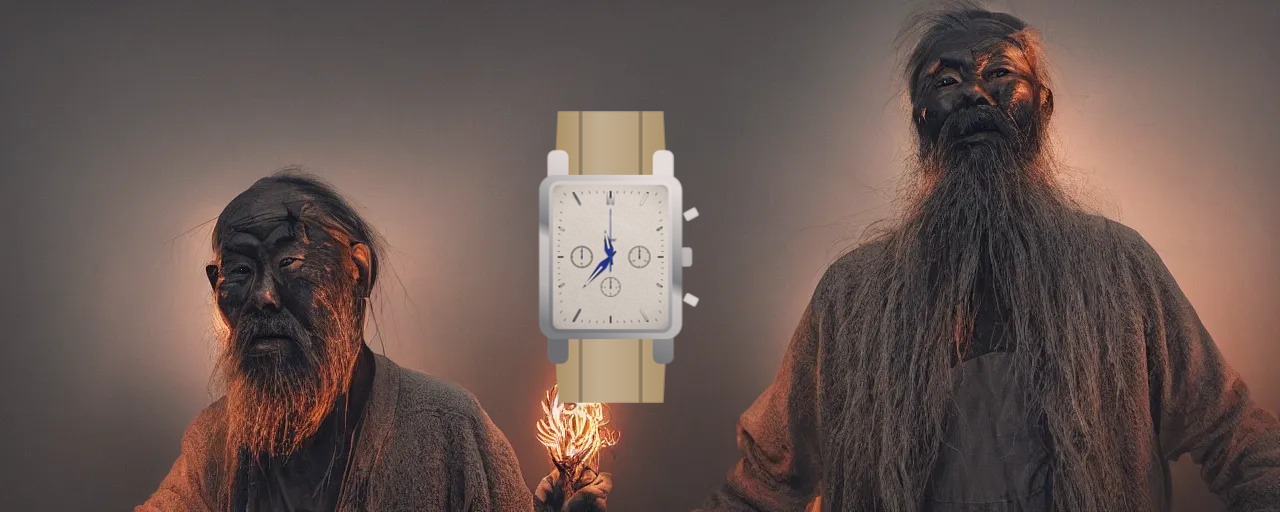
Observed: 11:37
